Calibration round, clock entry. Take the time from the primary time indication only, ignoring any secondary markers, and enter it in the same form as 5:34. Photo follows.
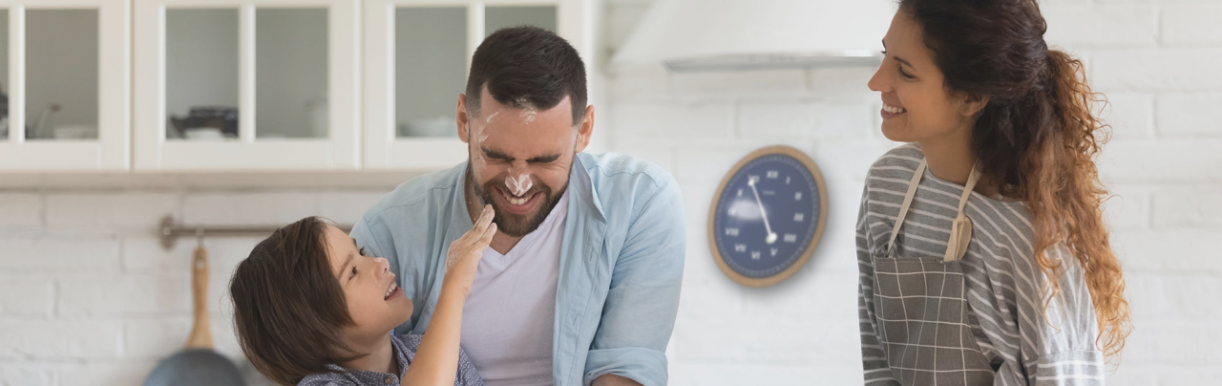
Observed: 4:54
